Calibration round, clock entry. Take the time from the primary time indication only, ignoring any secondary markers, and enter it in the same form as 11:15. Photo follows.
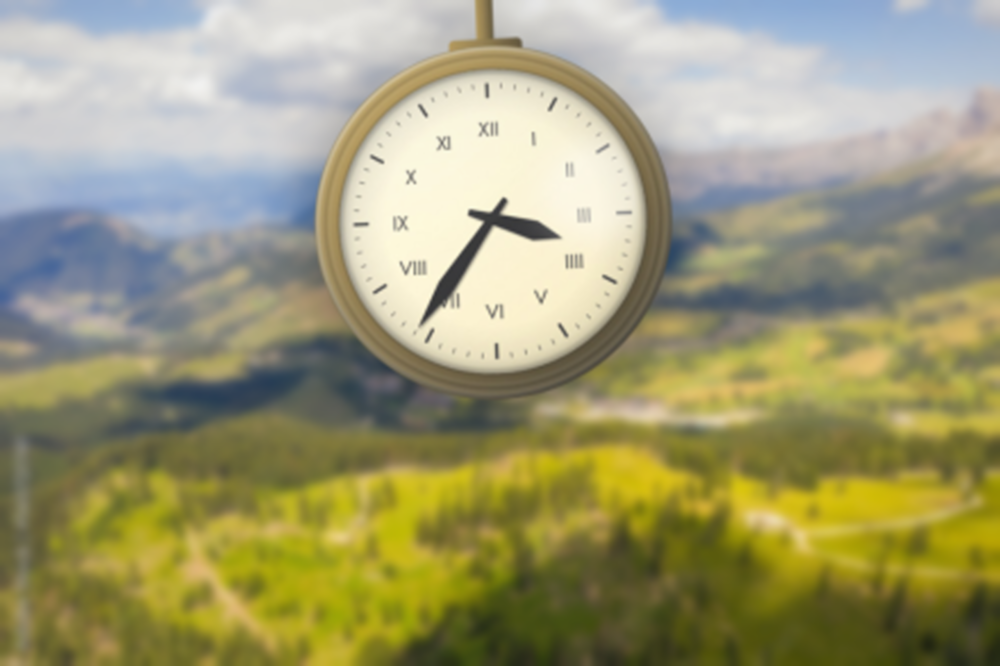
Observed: 3:36
